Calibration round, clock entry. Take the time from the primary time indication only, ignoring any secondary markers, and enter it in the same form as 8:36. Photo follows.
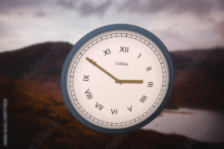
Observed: 2:50
